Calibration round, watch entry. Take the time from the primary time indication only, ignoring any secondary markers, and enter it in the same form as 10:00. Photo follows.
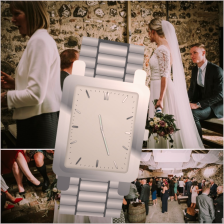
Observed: 11:26
